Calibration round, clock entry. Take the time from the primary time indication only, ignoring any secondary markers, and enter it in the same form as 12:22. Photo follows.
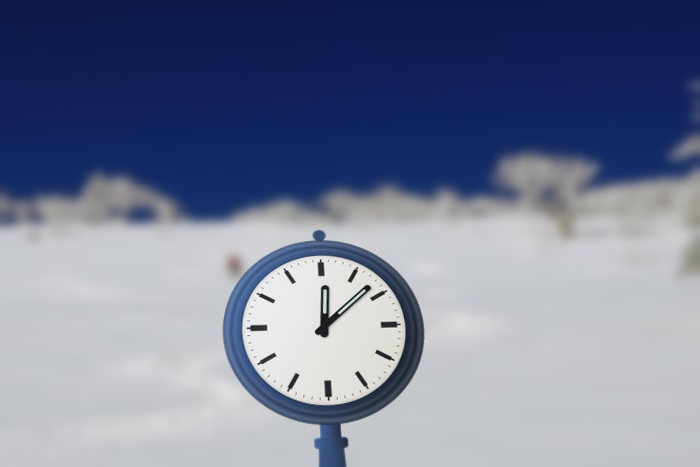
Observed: 12:08
